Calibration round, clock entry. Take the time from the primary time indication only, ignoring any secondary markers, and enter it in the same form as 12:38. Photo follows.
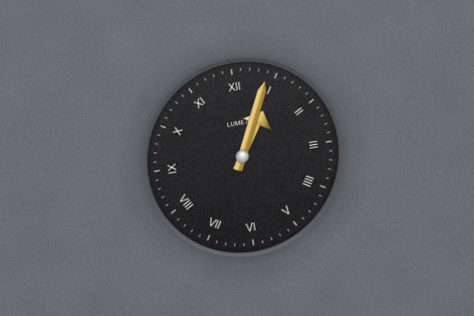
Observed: 1:04
